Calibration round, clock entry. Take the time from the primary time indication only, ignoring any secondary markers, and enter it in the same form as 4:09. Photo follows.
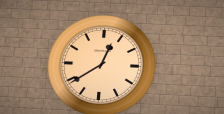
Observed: 12:39
